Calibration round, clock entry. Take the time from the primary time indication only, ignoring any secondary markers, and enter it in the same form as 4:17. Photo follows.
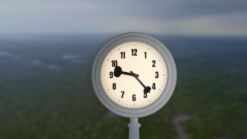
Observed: 9:23
